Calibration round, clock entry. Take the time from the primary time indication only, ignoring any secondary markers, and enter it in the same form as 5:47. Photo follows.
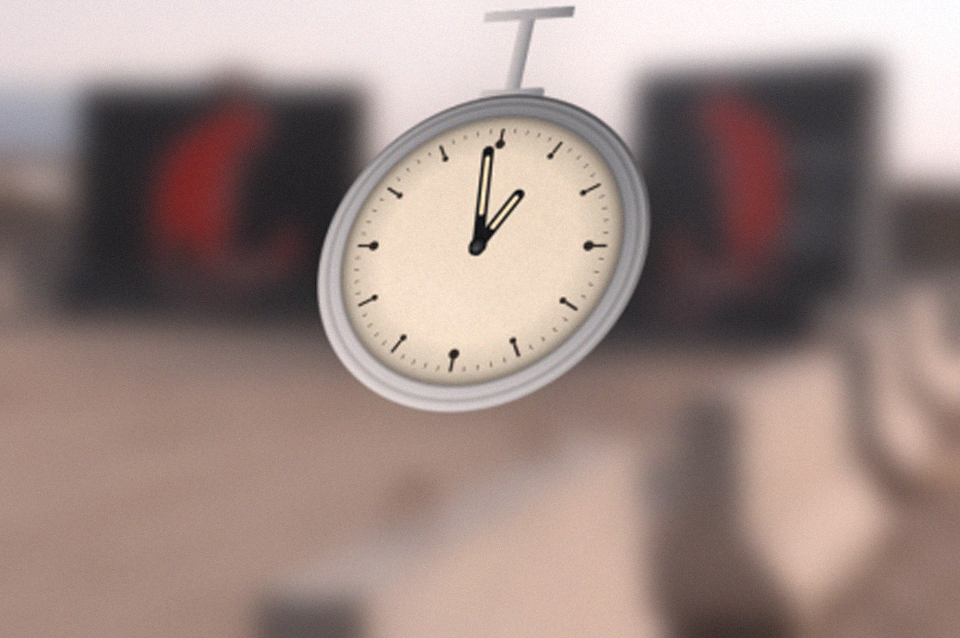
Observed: 12:59
